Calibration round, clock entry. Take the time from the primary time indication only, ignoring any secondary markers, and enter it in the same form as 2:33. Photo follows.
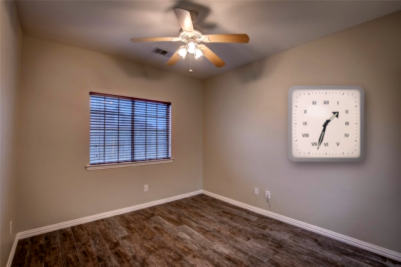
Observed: 1:33
